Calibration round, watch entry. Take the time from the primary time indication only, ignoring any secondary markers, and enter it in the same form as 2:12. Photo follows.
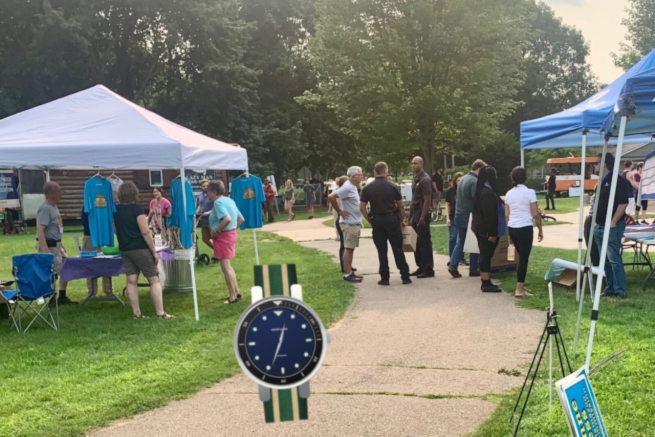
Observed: 12:34
